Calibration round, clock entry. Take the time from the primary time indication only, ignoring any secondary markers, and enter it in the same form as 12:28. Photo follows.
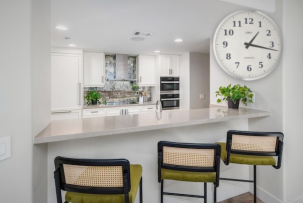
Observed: 1:17
